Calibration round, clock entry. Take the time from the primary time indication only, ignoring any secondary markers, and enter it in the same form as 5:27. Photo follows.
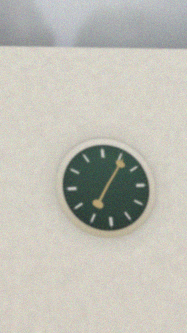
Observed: 7:06
